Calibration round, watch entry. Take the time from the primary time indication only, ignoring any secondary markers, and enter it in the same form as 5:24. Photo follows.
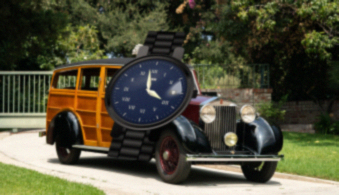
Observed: 3:58
